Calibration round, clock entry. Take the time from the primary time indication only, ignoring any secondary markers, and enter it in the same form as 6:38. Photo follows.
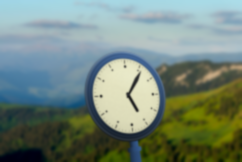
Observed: 5:06
